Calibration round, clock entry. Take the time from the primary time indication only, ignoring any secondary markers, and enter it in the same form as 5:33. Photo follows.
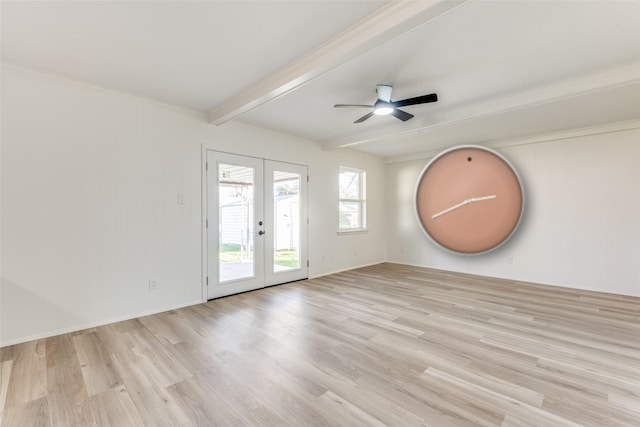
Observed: 2:41
